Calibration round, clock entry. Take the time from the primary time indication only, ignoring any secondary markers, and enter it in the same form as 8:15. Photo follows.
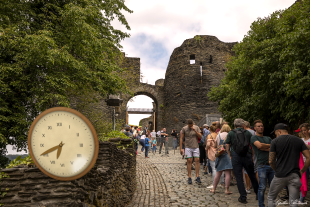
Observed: 6:41
